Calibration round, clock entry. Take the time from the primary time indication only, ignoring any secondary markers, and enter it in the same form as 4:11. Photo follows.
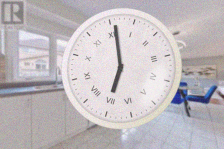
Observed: 7:01
